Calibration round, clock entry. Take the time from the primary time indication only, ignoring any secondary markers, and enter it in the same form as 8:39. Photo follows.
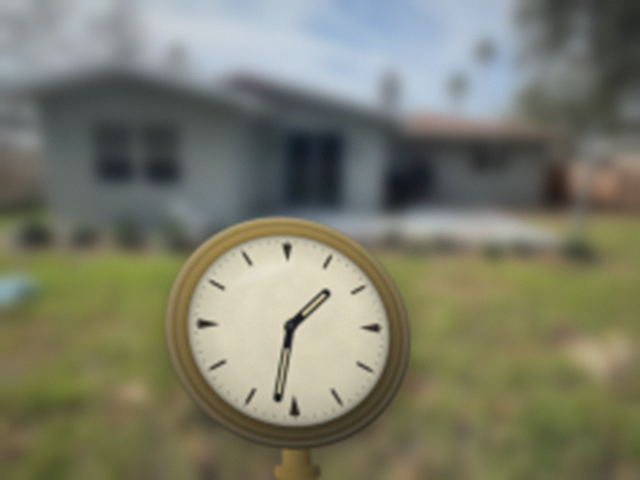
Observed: 1:32
